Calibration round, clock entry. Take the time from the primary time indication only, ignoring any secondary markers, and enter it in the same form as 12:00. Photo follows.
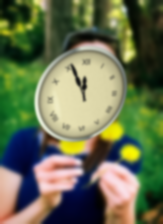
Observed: 11:56
